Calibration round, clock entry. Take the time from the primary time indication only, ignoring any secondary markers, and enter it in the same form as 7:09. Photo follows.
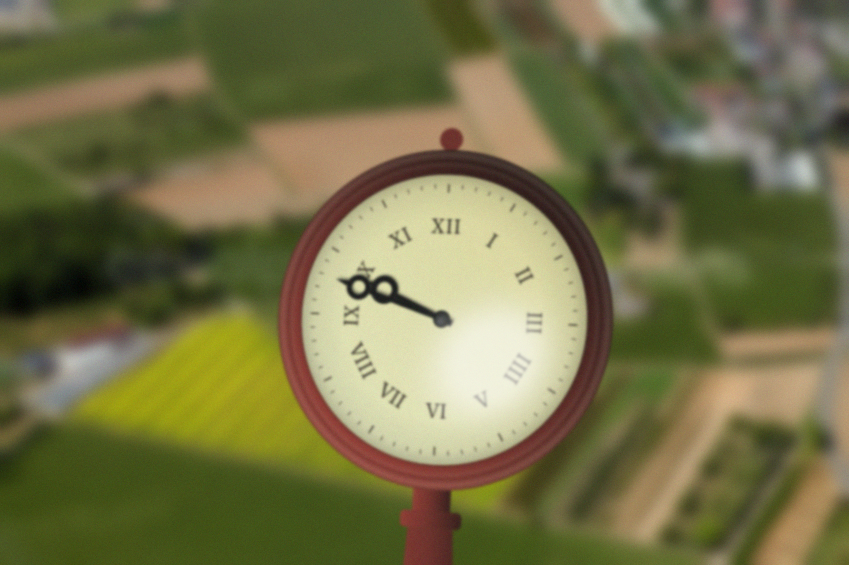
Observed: 9:48
